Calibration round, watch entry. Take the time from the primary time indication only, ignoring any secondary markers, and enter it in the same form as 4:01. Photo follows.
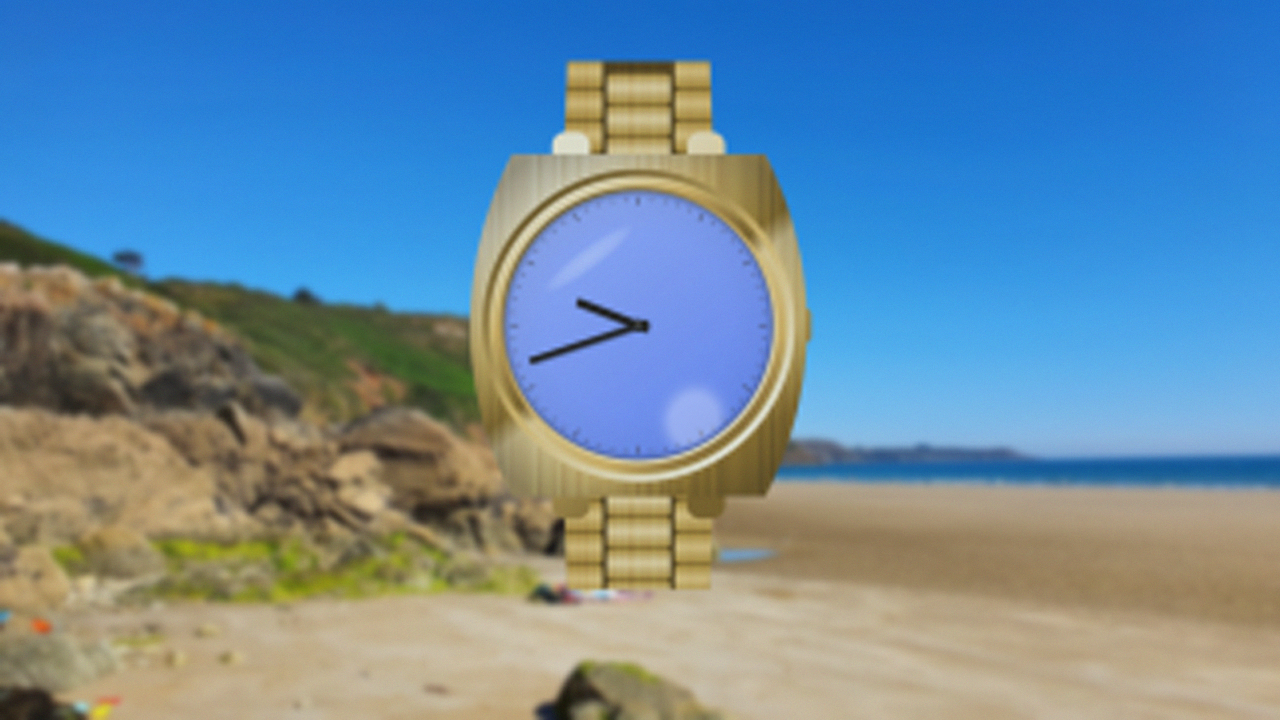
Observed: 9:42
